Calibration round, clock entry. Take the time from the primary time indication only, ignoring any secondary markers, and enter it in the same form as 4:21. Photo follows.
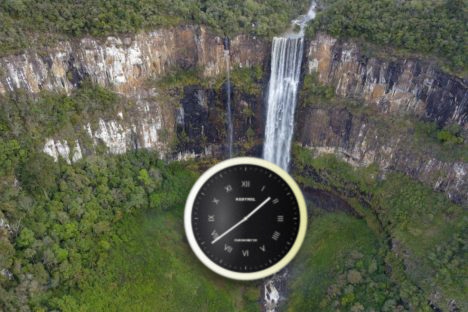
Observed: 1:39
